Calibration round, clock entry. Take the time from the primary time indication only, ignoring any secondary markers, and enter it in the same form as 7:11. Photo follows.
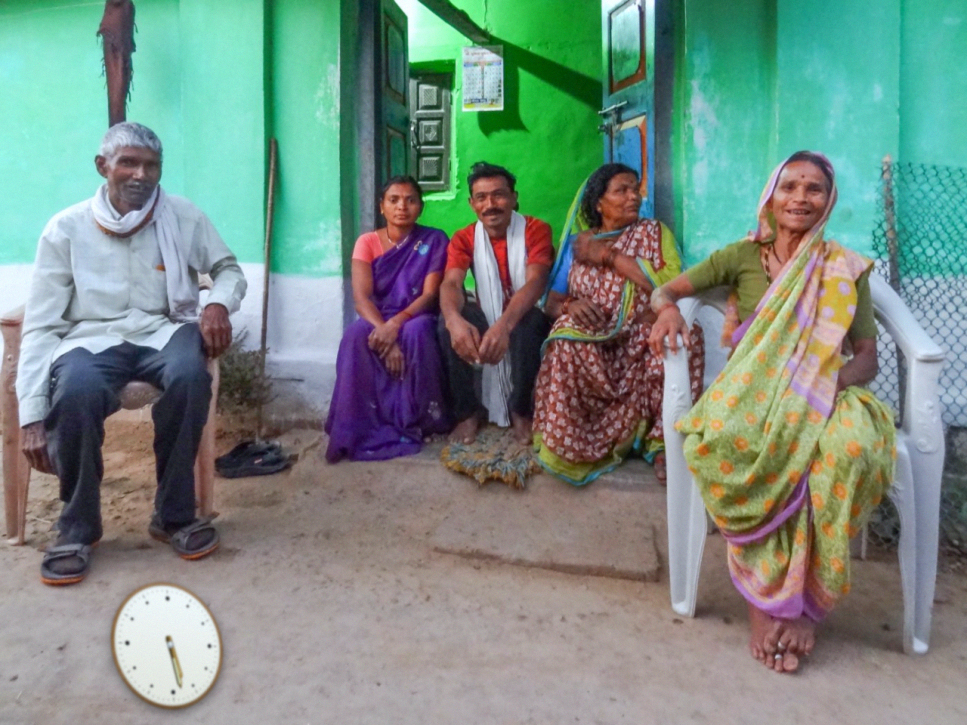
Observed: 5:28
